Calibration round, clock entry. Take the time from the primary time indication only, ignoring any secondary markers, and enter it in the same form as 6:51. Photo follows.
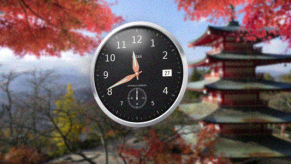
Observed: 11:41
